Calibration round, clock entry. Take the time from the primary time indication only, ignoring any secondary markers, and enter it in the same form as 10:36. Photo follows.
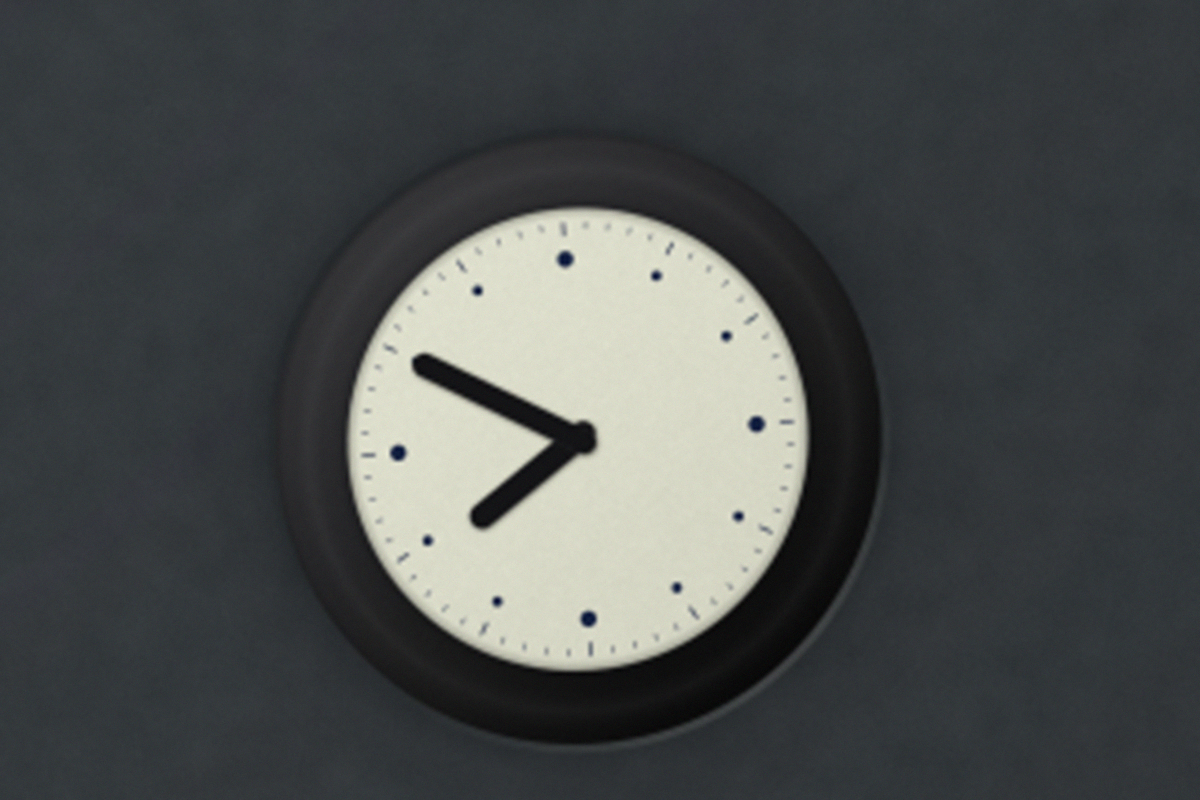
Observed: 7:50
